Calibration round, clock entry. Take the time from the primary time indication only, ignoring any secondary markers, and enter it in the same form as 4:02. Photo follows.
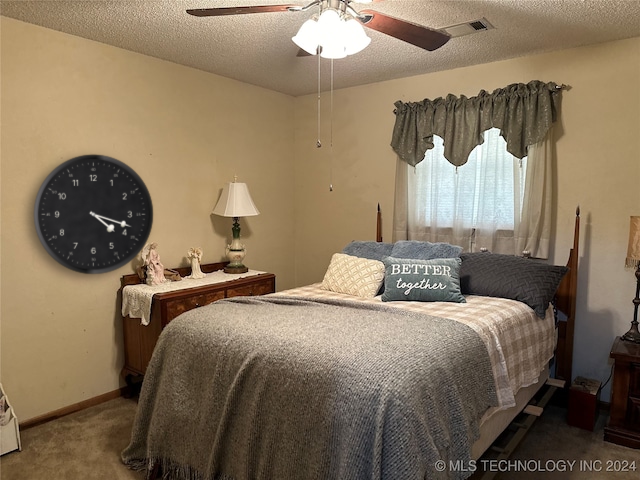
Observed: 4:18
